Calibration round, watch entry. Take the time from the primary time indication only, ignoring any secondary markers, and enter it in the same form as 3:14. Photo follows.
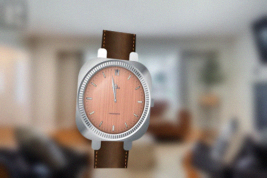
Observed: 11:58
